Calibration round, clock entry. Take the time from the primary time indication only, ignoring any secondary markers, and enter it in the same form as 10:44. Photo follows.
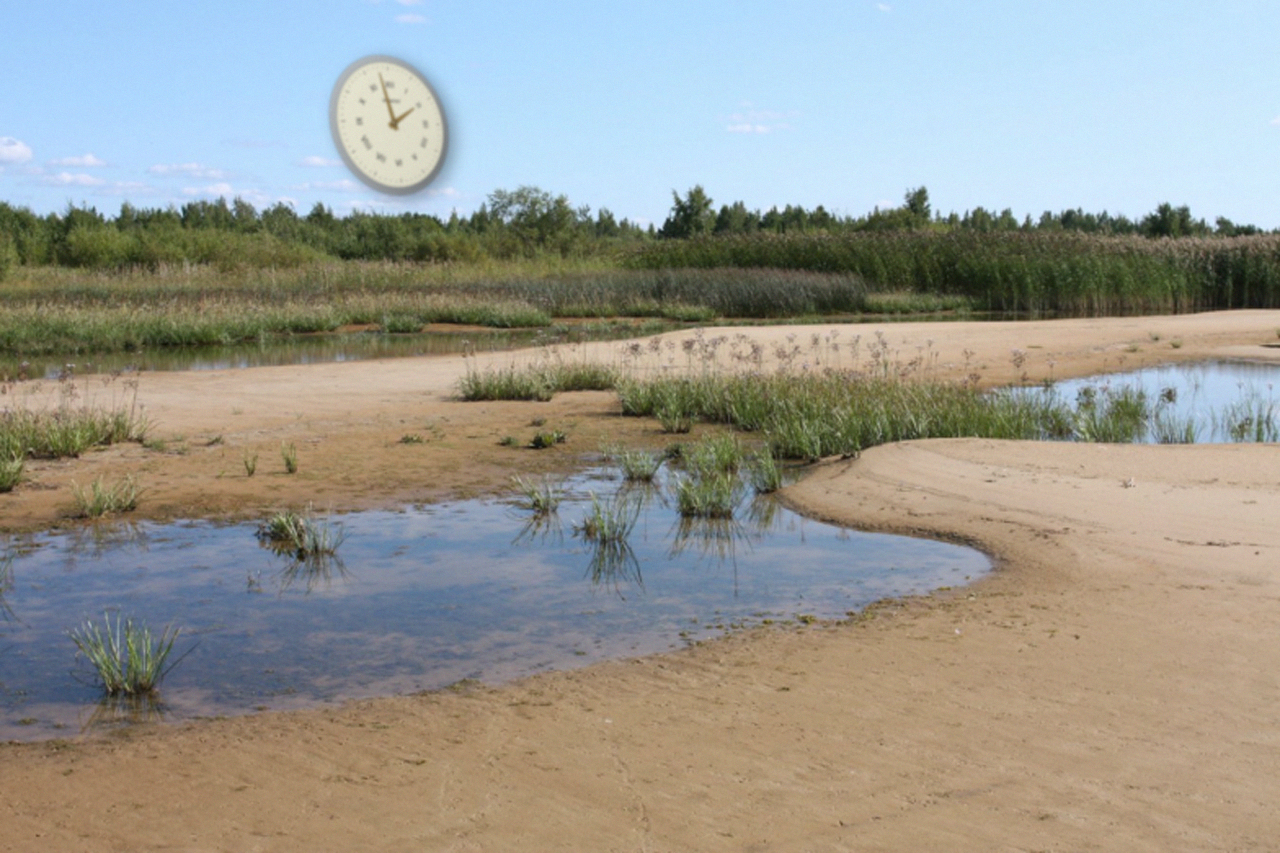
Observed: 1:58
